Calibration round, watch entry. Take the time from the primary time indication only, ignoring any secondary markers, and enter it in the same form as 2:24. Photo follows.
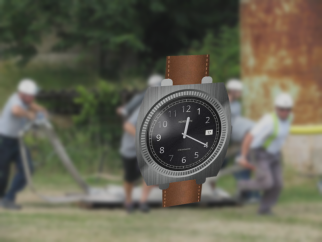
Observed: 12:20
